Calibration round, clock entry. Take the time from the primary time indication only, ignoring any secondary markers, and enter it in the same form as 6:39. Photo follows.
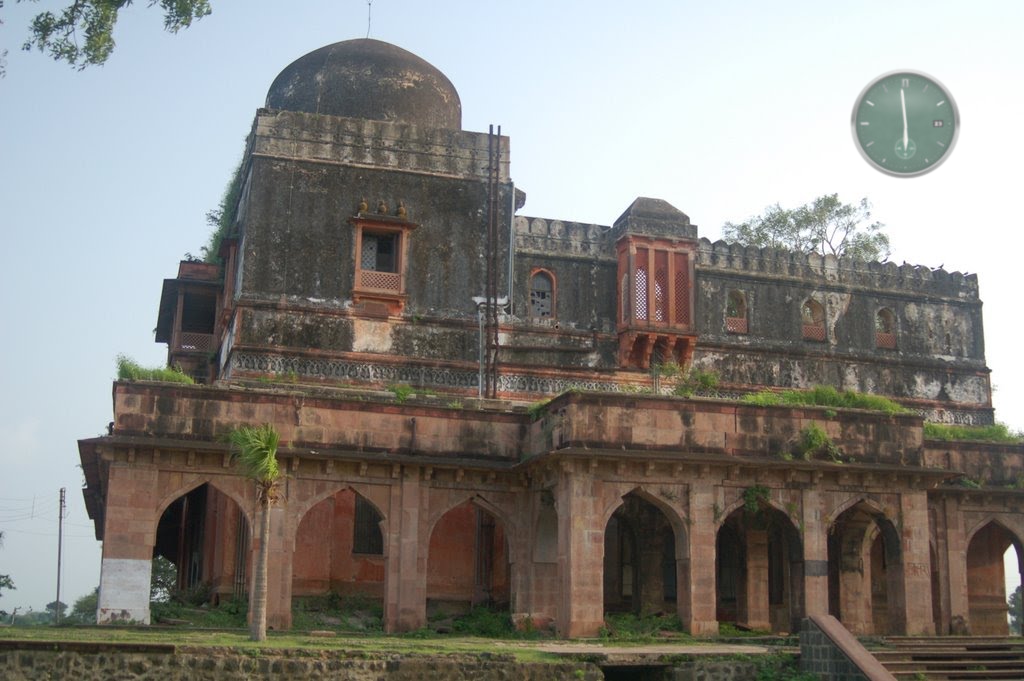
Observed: 5:59
